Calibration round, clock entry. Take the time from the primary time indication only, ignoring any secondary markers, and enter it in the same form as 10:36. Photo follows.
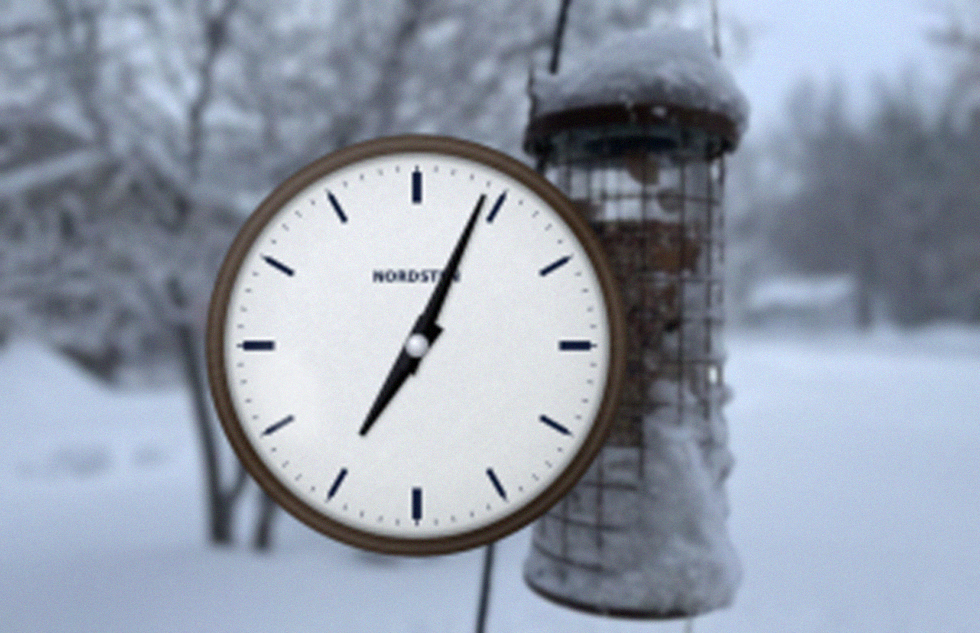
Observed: 7:04
